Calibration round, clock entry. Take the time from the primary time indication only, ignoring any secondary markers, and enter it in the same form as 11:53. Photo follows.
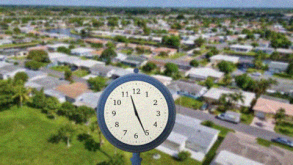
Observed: 11:26
